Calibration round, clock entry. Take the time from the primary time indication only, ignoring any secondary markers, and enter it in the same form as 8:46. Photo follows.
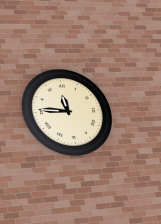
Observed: 11:46
